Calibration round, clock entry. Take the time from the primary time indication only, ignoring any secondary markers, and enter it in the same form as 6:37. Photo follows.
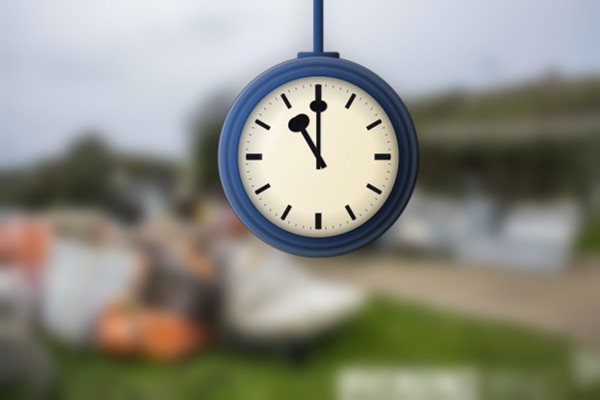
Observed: 11:00
